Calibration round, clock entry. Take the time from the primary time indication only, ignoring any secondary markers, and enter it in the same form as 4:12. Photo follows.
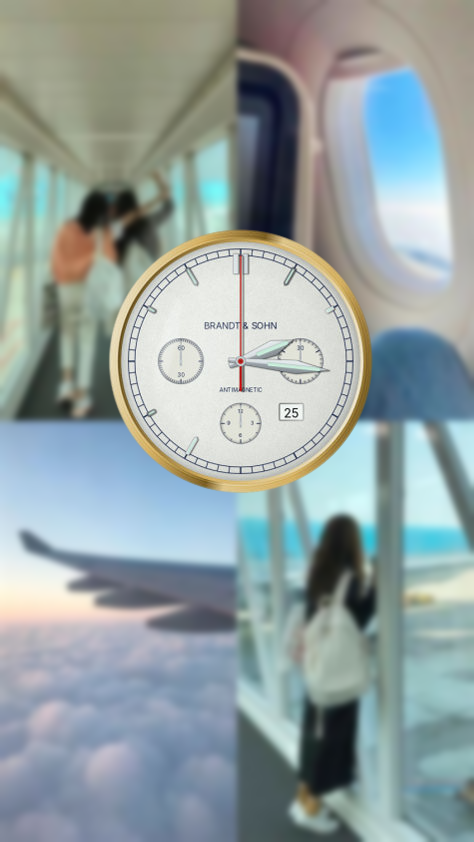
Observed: 2:16
